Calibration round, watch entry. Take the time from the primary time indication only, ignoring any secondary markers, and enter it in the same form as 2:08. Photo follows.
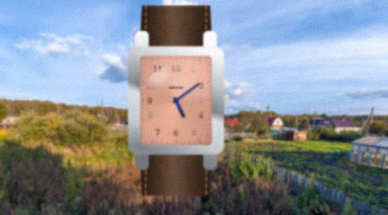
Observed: 5:09
